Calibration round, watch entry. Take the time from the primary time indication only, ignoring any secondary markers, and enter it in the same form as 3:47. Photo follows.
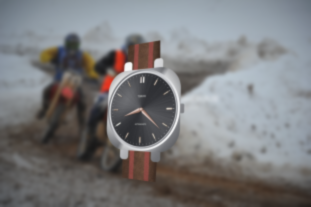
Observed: 8:22
